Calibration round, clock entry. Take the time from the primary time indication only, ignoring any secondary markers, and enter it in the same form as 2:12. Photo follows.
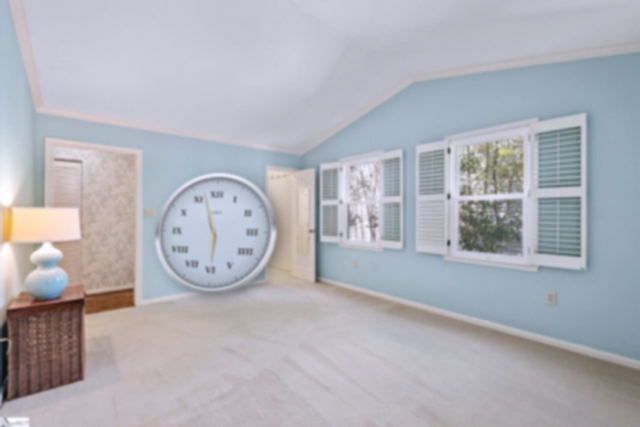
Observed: 5:57
